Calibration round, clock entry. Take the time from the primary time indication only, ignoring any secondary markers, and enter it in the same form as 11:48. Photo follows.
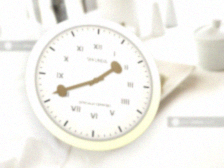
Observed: 1:41
